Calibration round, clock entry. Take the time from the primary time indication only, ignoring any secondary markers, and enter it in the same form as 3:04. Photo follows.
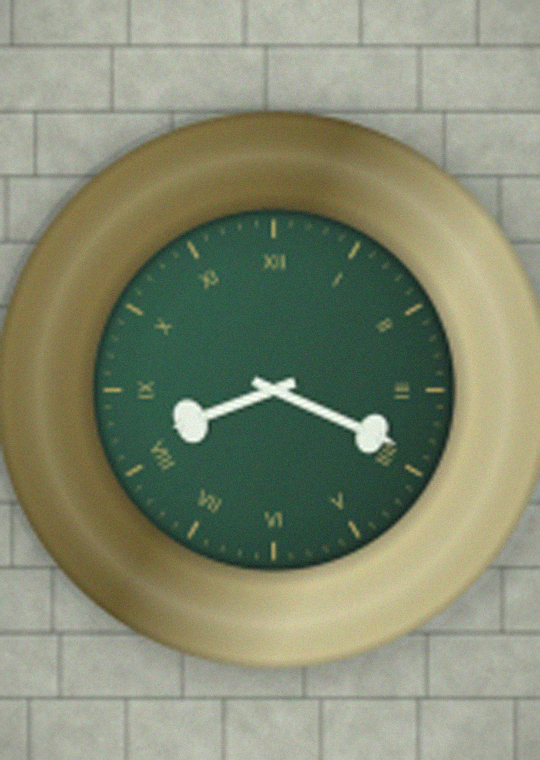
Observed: 8:19
